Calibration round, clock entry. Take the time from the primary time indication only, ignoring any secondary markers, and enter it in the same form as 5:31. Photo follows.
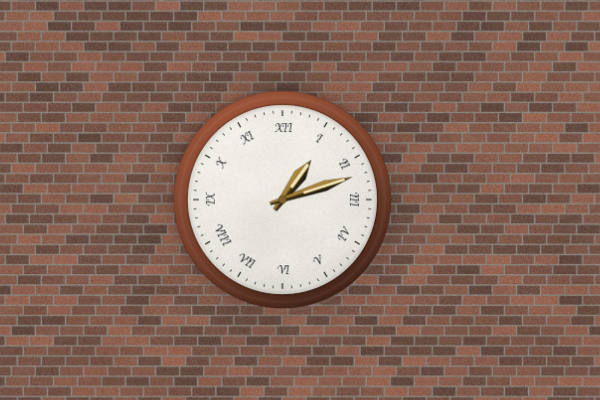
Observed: 1:12
